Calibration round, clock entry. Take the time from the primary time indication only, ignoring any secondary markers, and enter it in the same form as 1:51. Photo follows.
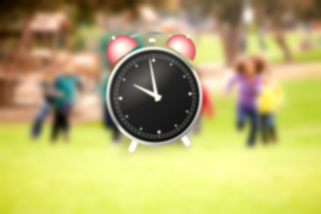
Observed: 9:59
